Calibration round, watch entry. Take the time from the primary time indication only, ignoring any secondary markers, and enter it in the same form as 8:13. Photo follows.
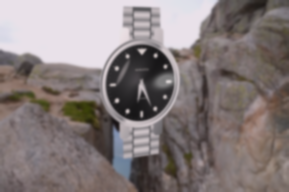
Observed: 6:26
